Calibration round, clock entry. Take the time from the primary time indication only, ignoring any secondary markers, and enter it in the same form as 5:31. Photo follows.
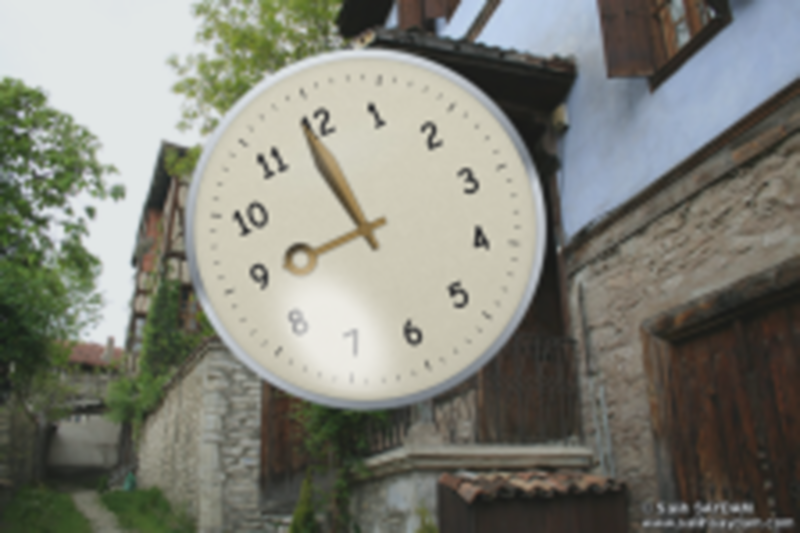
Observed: 8:59
